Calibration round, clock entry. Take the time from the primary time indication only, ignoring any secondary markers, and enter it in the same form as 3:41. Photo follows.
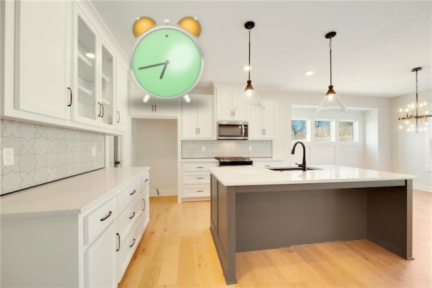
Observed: 6:43
